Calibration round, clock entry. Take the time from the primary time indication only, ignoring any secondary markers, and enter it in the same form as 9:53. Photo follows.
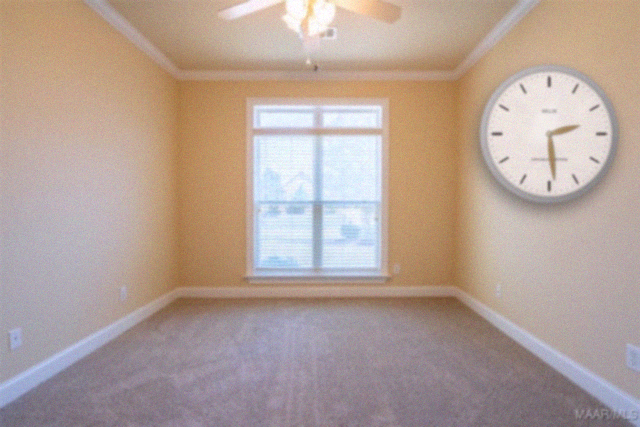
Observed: 2:29
